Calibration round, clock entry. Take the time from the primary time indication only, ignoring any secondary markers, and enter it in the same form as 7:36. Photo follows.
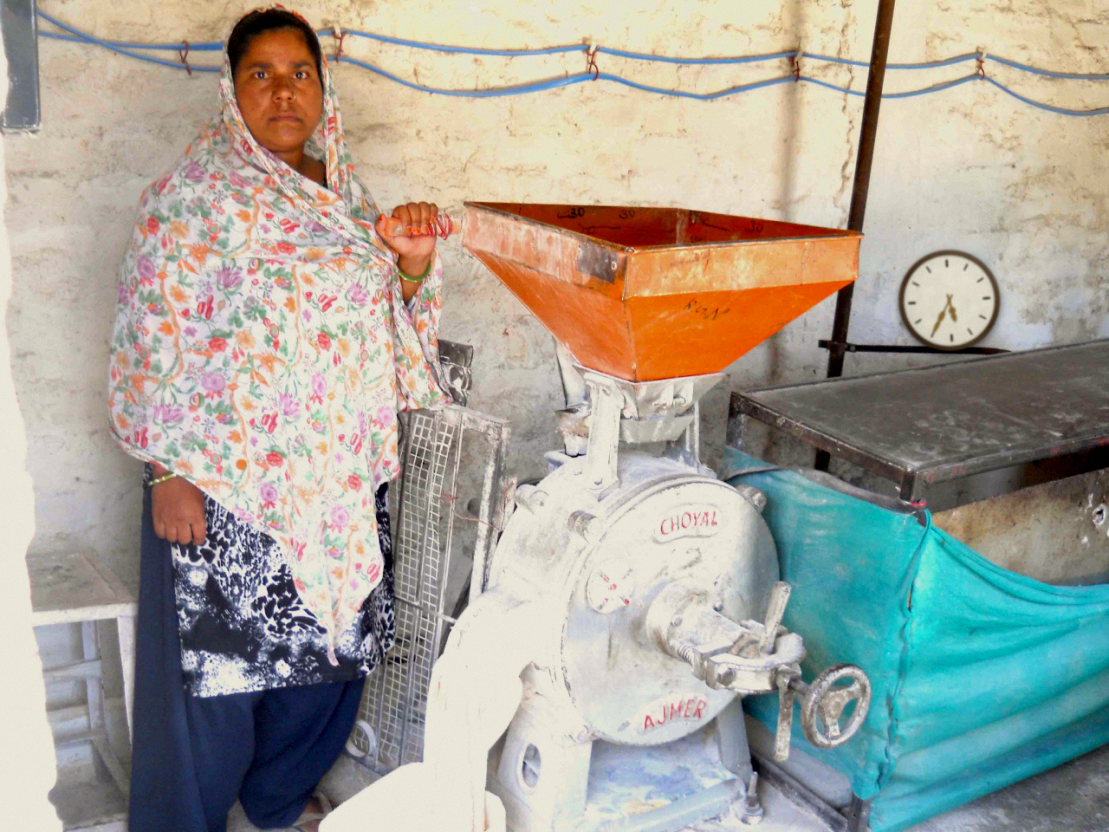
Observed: 5:35
